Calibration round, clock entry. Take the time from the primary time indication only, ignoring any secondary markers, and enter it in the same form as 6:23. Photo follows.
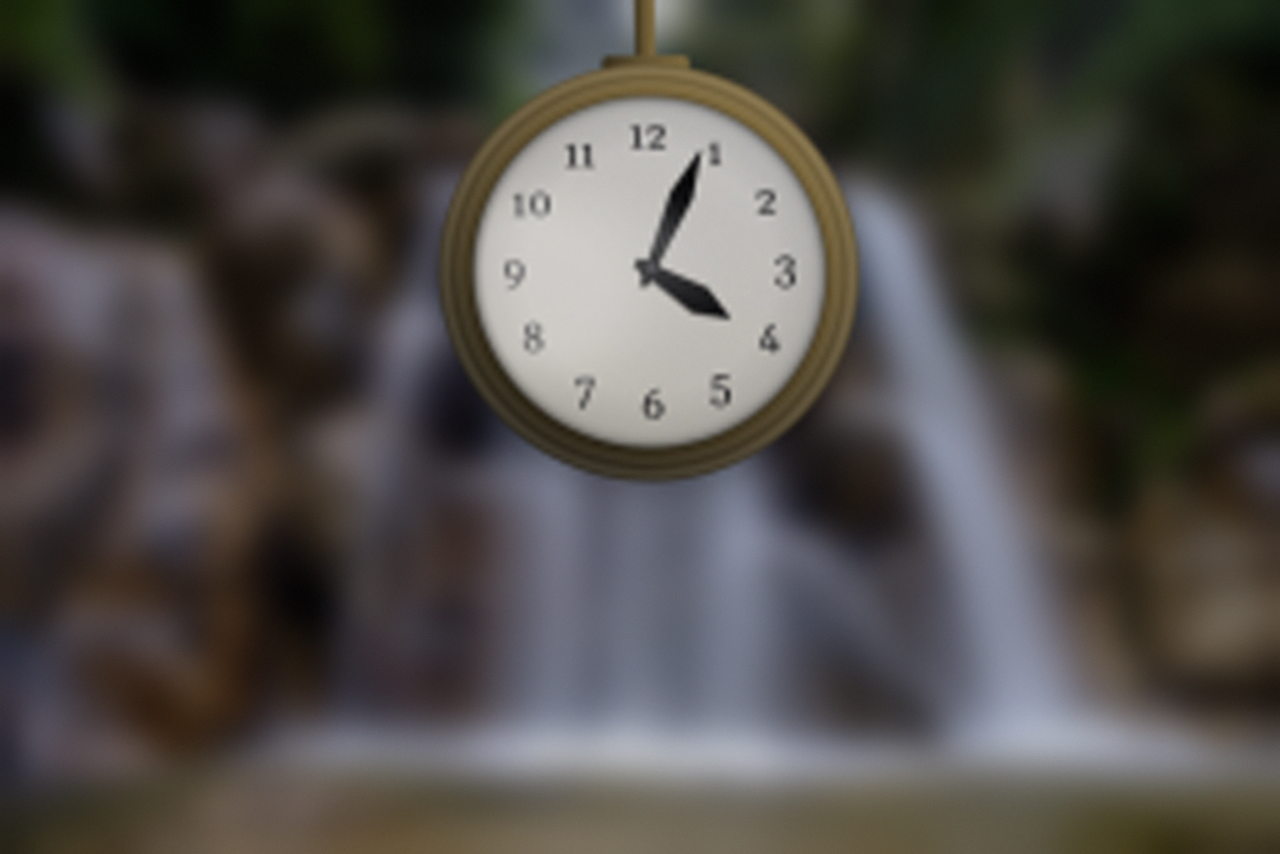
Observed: 4:04
